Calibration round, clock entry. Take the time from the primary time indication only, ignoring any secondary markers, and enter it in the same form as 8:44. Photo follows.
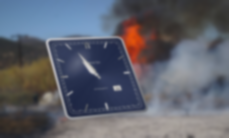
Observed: 10:56
